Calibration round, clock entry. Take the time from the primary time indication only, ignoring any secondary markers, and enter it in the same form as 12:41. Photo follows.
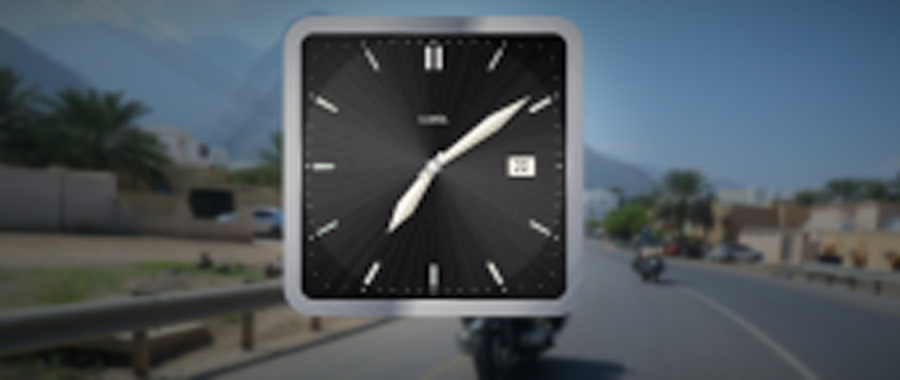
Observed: 7:09
